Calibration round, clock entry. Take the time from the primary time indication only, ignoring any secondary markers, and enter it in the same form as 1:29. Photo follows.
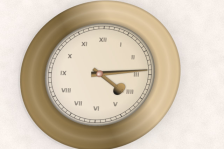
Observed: 4:14
